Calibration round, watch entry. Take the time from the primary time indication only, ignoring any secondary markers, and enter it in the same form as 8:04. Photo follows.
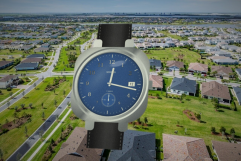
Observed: 12:17
